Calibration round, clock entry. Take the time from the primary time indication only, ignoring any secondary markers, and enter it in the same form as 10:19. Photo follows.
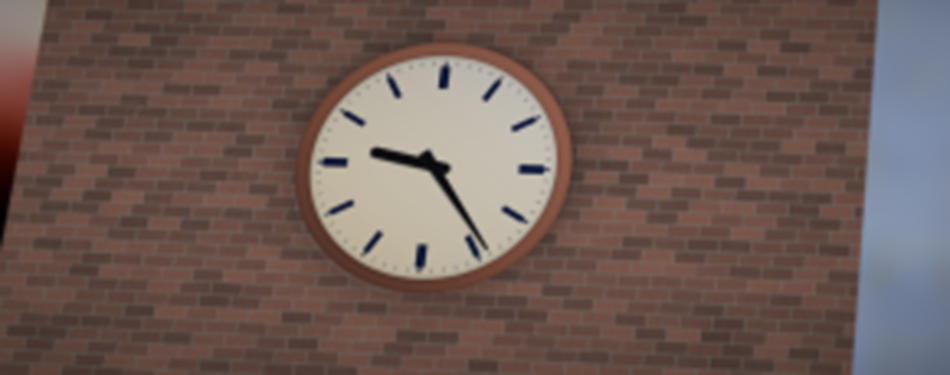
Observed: 9:24
